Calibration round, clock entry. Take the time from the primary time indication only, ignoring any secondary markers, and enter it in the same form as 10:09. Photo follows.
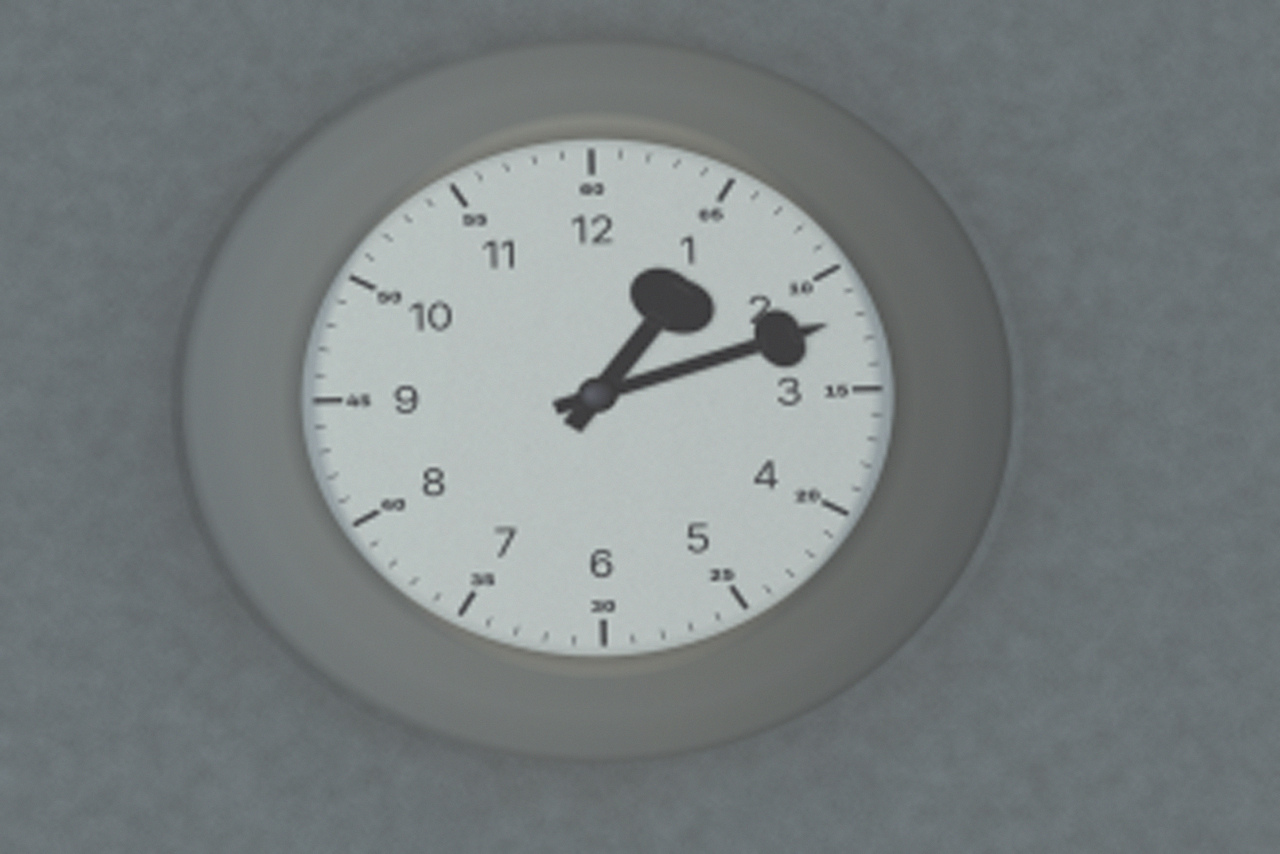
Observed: 1:12
